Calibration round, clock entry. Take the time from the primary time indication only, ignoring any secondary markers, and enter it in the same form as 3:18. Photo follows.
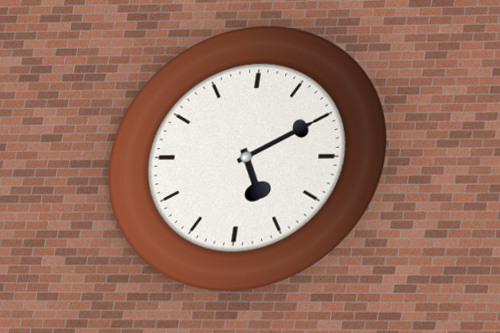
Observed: 5:10
